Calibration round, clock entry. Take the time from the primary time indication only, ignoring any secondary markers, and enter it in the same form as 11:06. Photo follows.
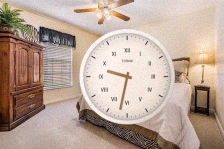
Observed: 9:32
